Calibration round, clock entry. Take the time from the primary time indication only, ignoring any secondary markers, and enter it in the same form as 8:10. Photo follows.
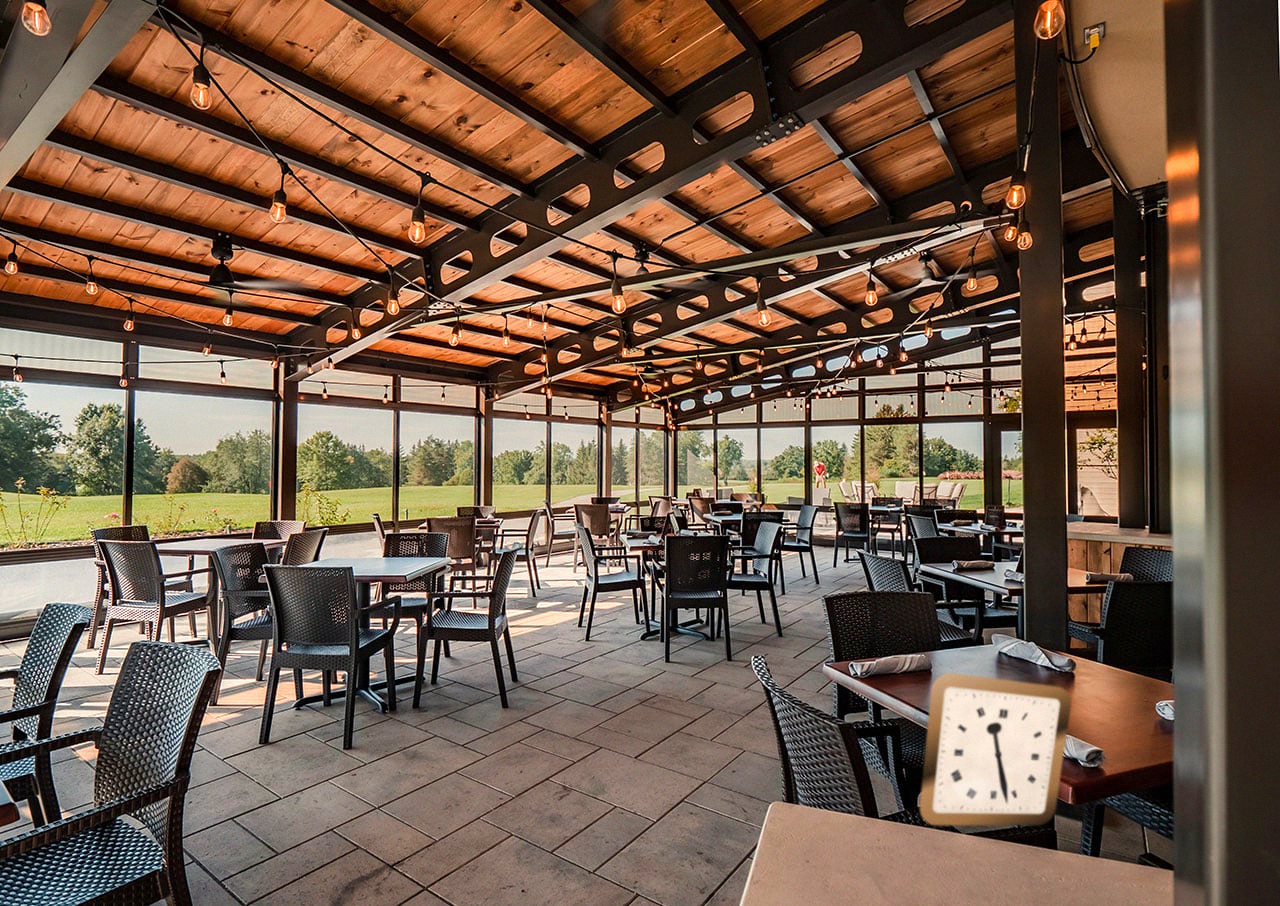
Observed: 11:27
